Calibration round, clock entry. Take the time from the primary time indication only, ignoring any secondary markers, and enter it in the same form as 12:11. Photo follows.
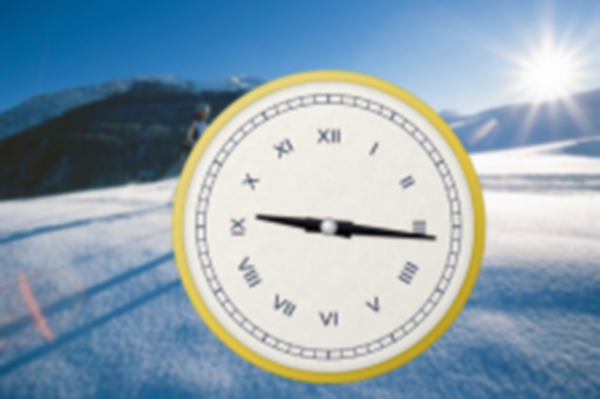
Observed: 9:16
